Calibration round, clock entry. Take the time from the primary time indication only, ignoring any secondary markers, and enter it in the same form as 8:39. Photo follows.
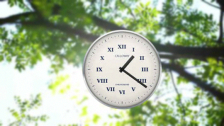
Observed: 1:21
